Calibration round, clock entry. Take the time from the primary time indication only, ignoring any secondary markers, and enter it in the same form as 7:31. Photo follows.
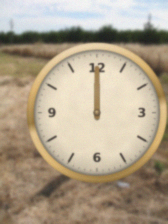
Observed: 12:00
